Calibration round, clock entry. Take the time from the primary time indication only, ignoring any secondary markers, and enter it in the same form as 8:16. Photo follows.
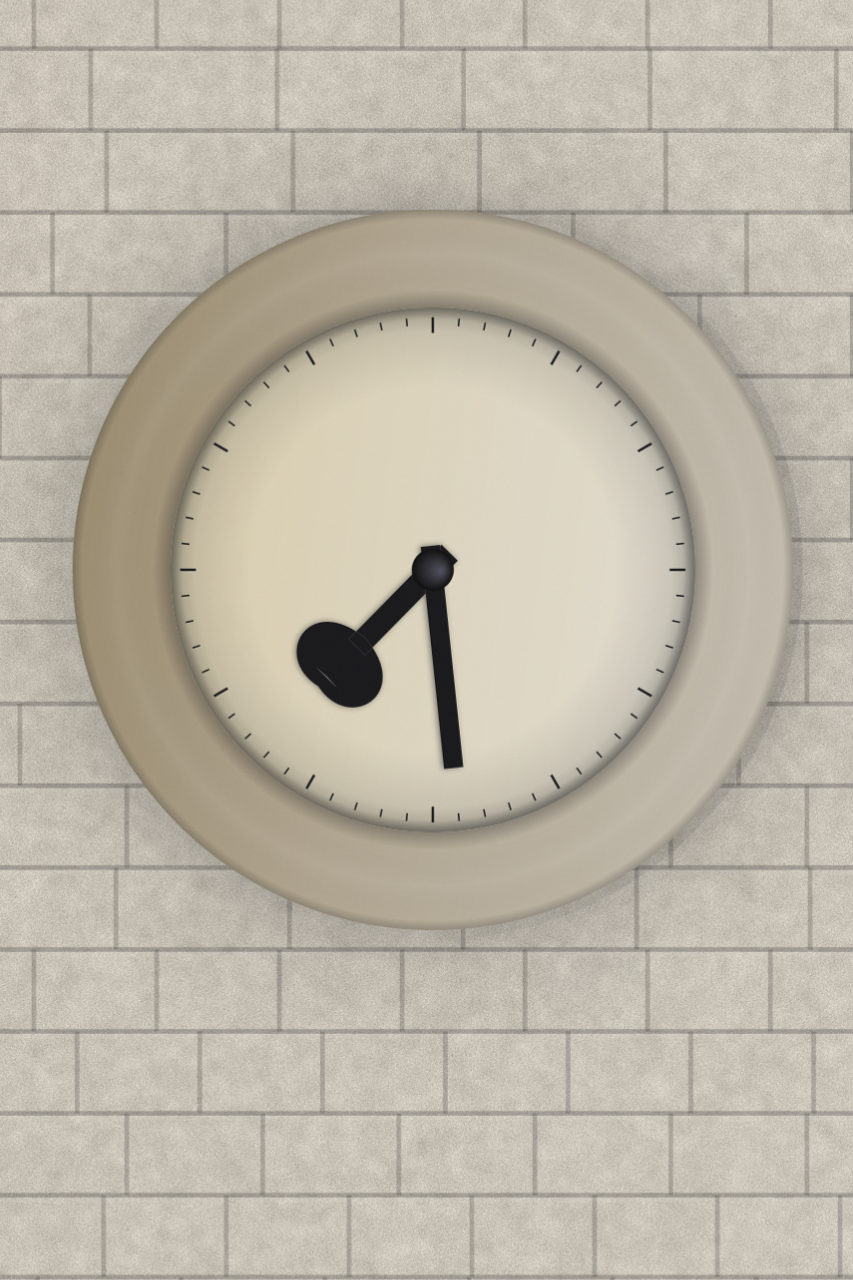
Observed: 7:29
